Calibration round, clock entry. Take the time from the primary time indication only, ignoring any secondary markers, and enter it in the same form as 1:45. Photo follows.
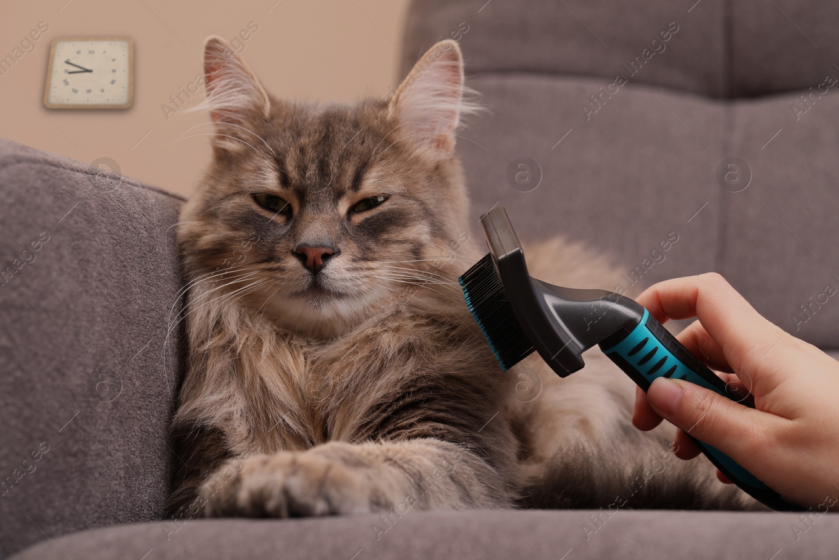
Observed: 8:49
